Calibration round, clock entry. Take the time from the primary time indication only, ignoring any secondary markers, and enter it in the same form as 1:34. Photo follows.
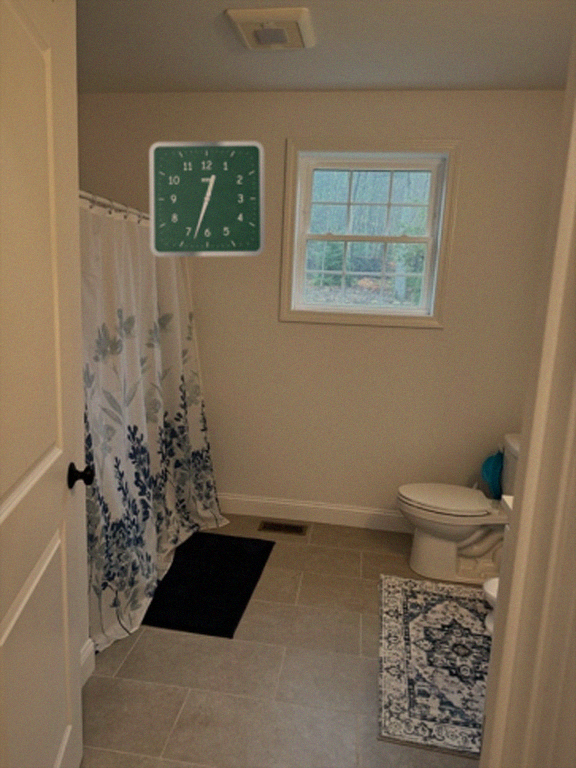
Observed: 12:33
